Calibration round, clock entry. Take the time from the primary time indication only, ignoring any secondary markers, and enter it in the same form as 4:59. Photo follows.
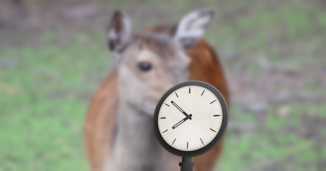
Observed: 7:52
